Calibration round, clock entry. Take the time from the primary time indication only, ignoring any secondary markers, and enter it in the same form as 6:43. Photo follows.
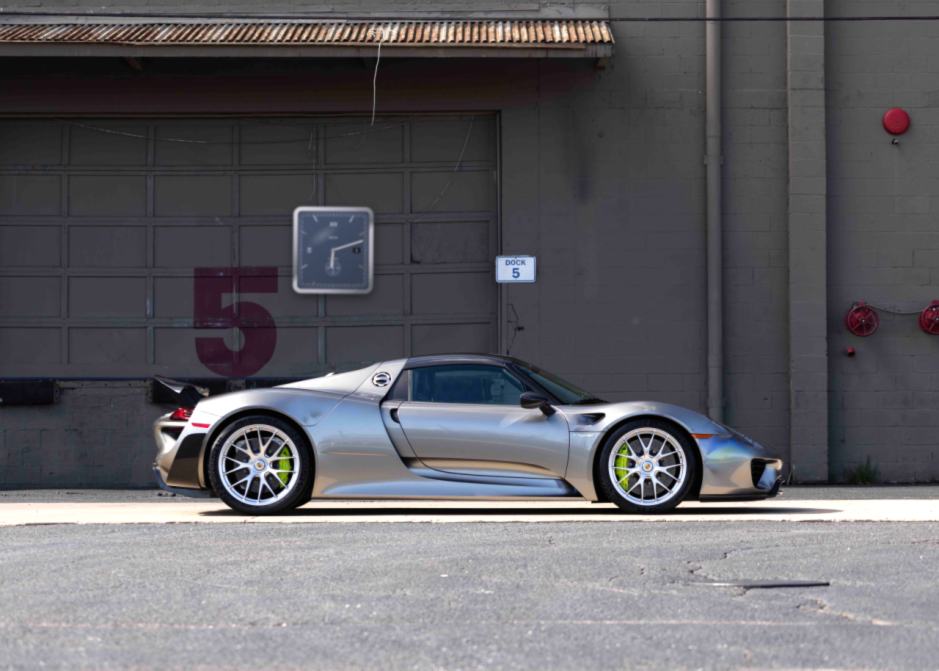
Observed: 6:12
